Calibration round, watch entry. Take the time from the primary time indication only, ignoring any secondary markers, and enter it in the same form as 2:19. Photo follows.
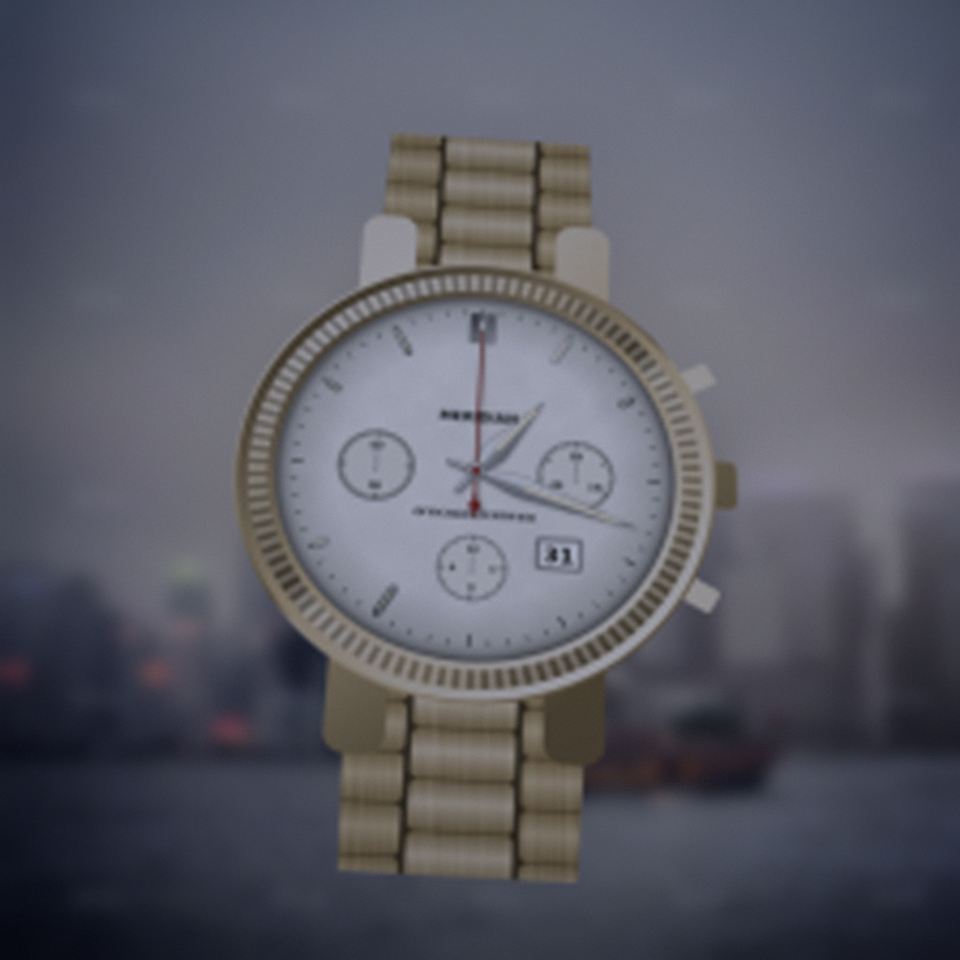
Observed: 1:18
